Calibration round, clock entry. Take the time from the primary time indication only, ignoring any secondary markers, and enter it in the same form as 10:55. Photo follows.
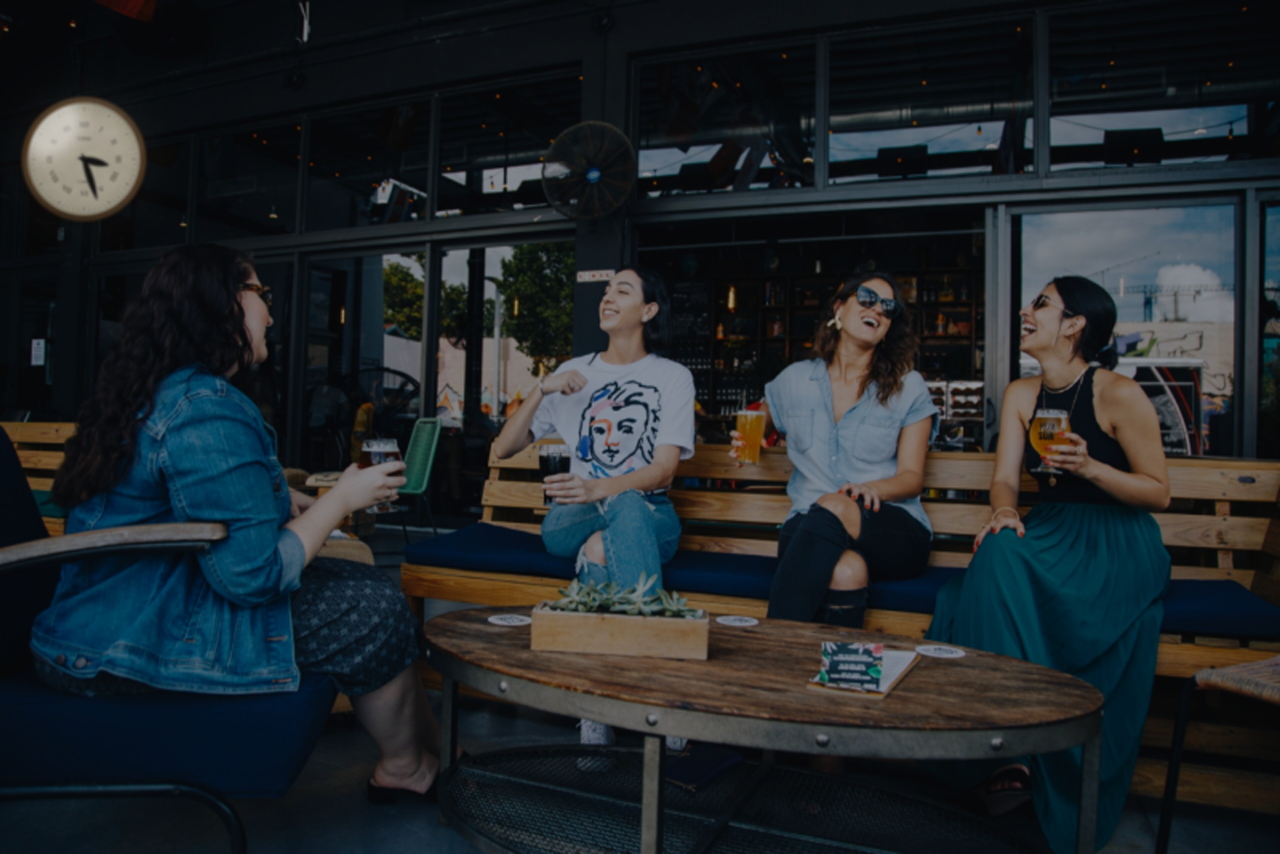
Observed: 3:27
